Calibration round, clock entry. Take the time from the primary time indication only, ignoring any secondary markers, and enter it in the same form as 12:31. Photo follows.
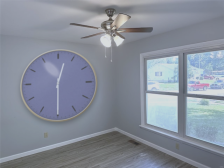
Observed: 12:30
